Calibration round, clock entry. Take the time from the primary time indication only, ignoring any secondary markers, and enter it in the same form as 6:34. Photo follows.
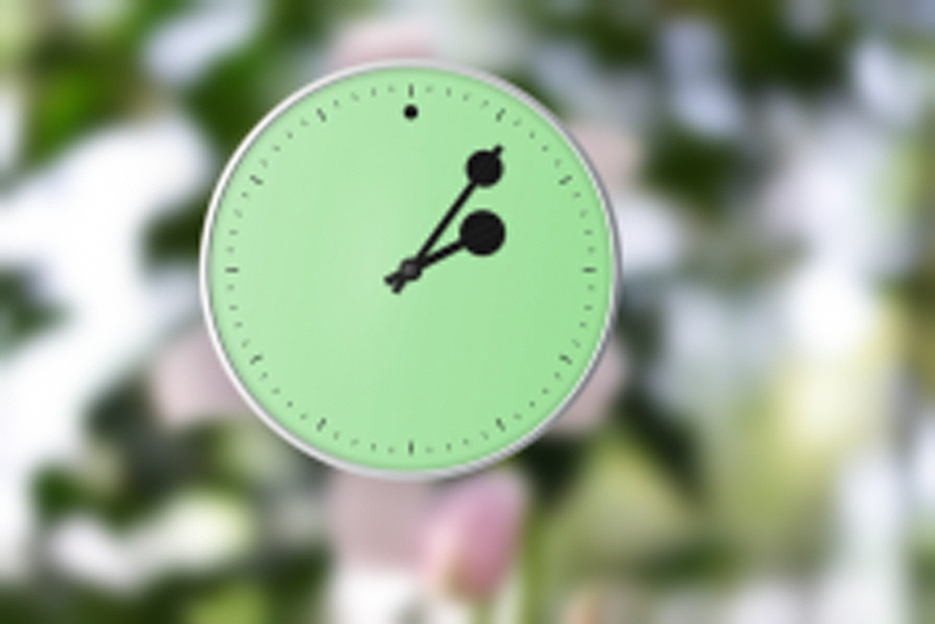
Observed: 2:06
